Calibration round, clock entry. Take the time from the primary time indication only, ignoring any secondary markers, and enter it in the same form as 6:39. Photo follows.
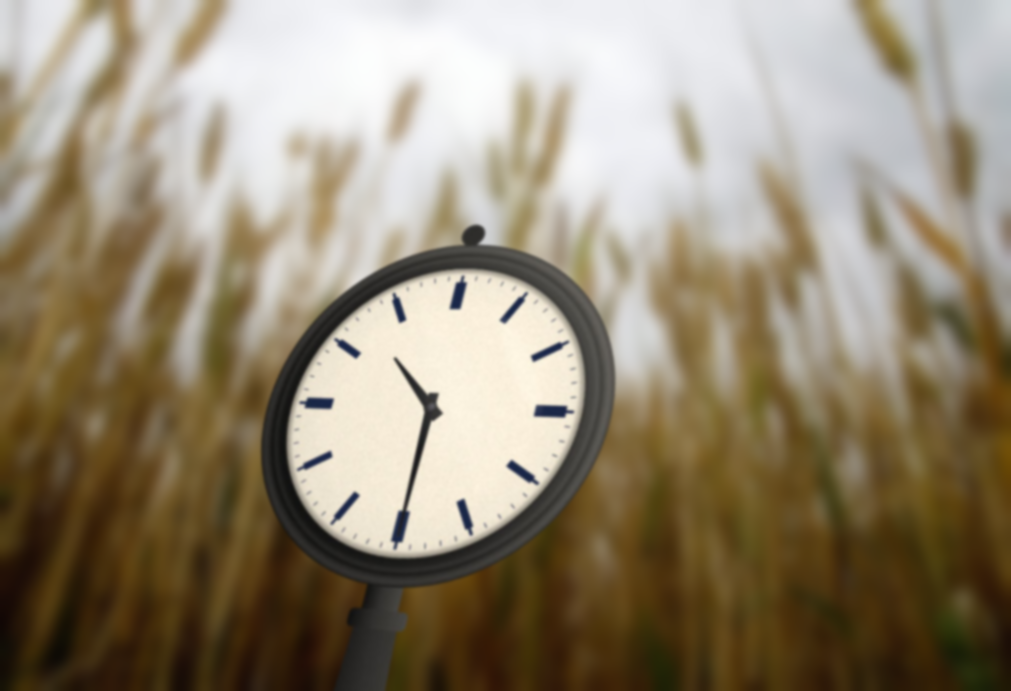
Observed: 10:30
